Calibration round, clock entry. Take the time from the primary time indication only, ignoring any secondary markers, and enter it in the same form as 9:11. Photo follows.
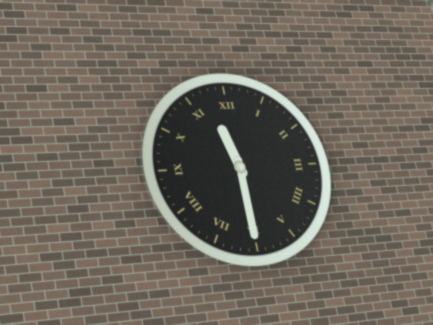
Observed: 11:30
